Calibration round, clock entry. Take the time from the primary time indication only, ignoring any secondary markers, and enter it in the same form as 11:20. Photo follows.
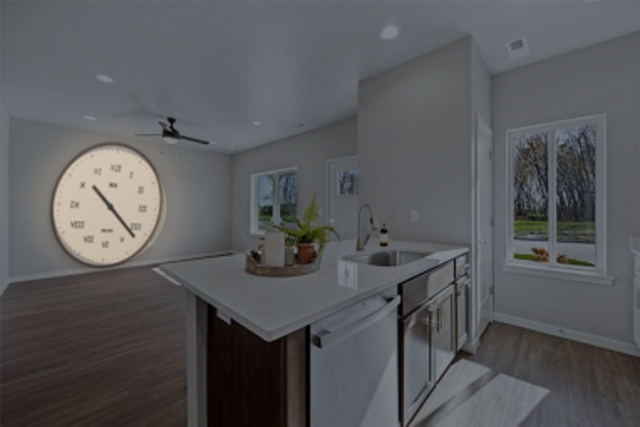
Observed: 10:22
